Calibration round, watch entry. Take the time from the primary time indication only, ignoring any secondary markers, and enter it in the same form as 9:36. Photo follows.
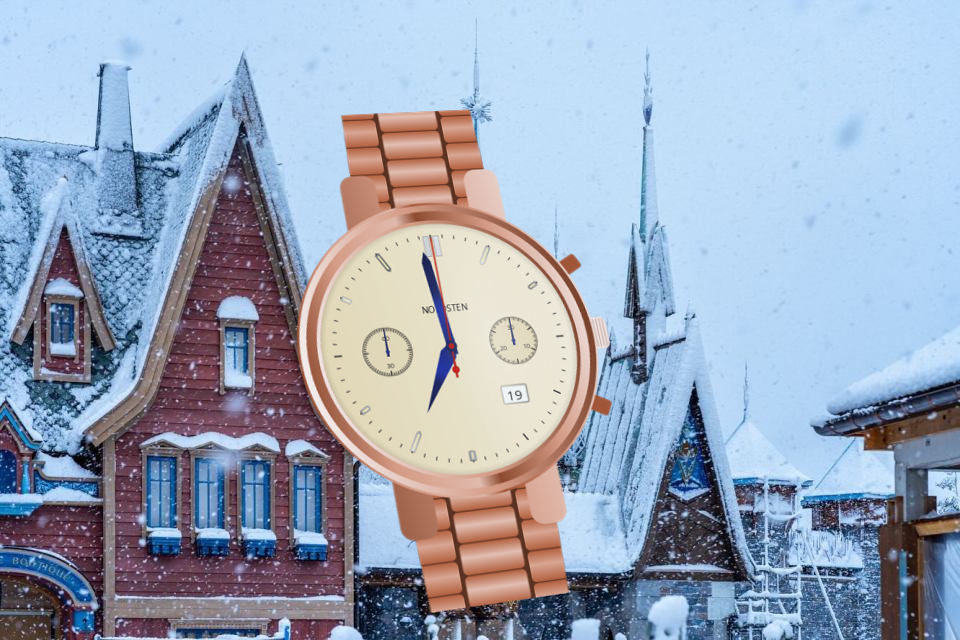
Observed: 6:59
